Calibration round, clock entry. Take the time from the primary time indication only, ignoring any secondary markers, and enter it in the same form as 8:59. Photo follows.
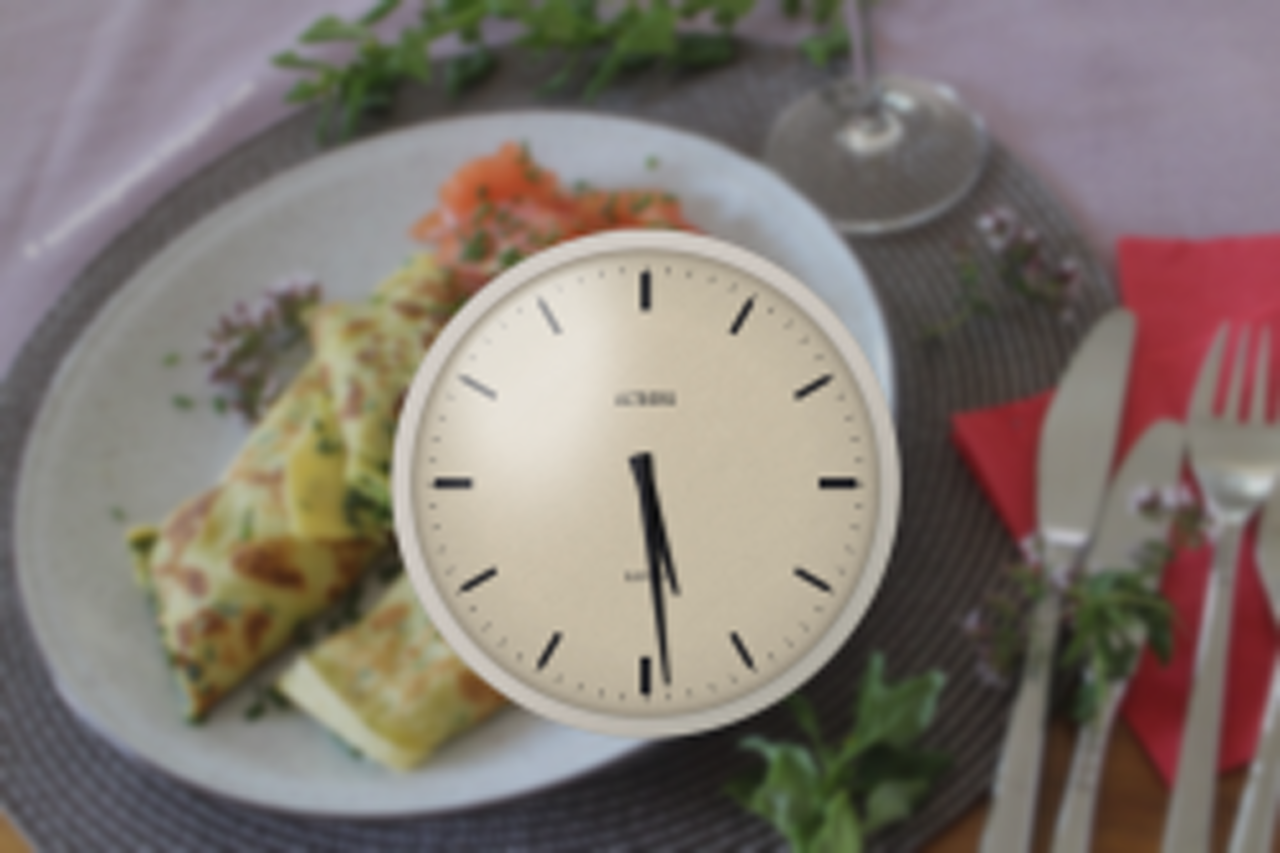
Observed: 5:29
